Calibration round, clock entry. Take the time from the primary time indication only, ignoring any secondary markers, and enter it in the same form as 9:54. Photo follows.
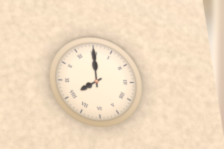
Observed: 8:00
